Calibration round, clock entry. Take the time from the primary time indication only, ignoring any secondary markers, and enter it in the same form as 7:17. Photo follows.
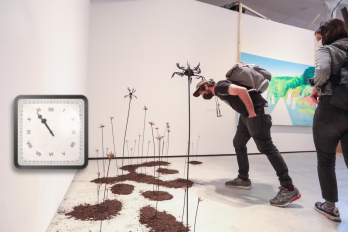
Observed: 10:54
